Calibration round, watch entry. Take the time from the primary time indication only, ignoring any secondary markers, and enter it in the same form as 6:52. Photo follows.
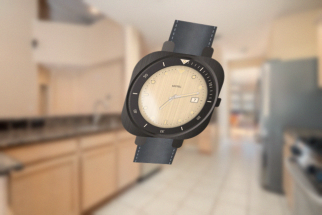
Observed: 7:12
